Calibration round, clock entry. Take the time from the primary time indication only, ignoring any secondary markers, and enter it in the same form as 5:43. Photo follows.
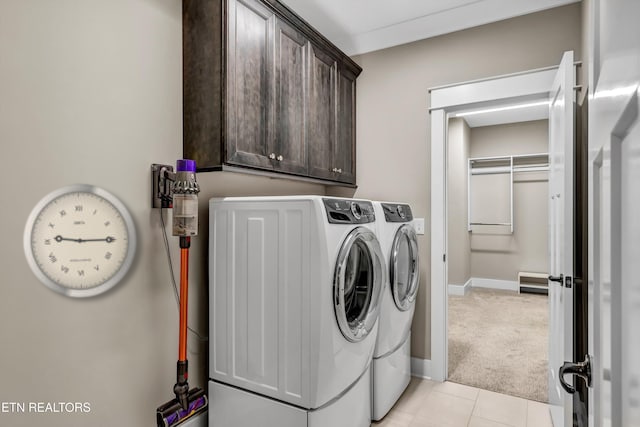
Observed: 9:15
